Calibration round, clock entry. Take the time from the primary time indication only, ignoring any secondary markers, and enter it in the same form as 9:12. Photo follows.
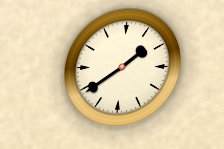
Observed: 1:39
